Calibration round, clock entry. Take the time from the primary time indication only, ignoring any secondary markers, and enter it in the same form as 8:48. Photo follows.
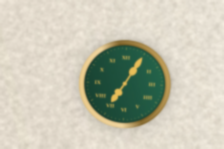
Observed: 7:05
